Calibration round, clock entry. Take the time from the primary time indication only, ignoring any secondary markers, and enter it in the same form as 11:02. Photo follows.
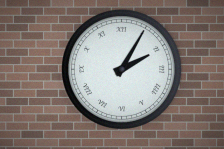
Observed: 2:05
